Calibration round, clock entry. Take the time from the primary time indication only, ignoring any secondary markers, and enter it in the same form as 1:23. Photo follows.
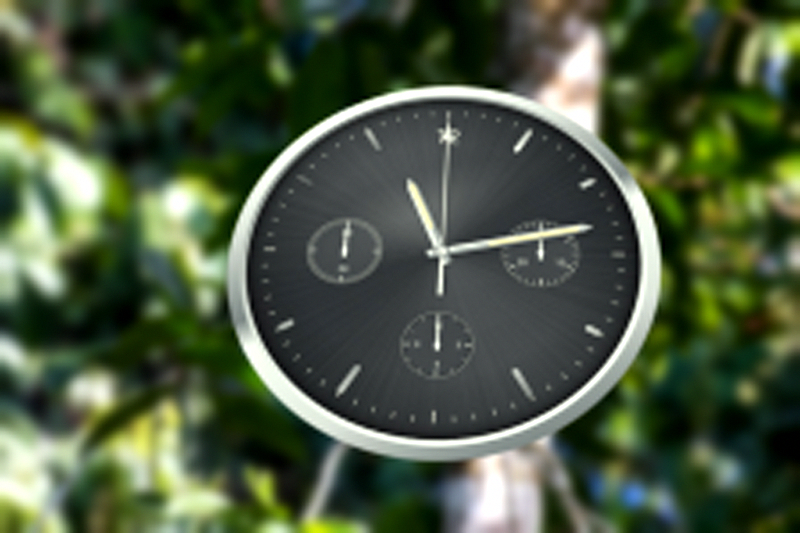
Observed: 11:13
